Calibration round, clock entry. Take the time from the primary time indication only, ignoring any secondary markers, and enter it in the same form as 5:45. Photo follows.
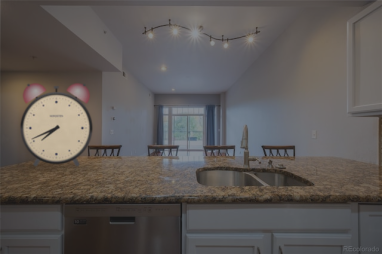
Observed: 7:41
